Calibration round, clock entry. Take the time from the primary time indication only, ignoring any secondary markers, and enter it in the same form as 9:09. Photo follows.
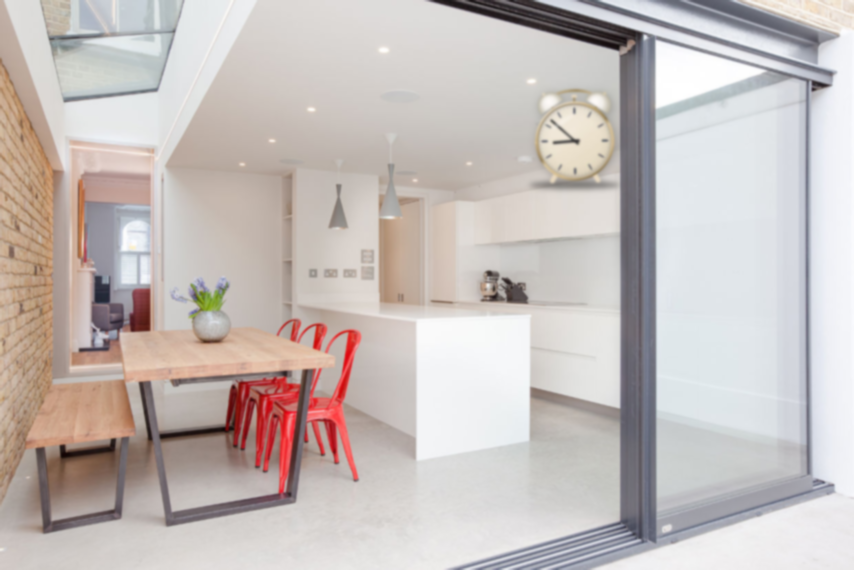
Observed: 8:52
